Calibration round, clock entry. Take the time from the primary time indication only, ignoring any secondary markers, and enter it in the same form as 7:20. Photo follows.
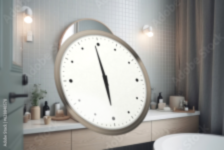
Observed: 5:59
